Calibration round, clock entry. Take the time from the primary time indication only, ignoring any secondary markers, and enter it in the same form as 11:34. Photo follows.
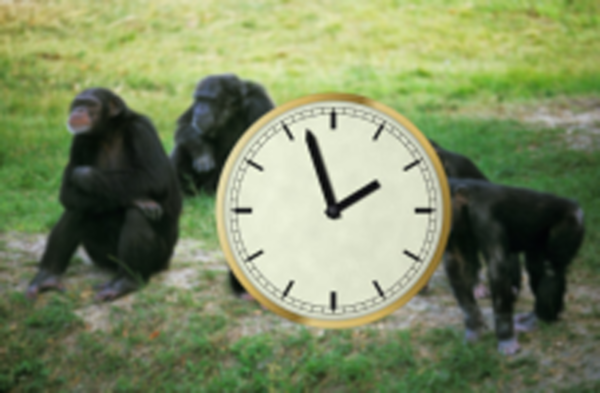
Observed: 1:57
